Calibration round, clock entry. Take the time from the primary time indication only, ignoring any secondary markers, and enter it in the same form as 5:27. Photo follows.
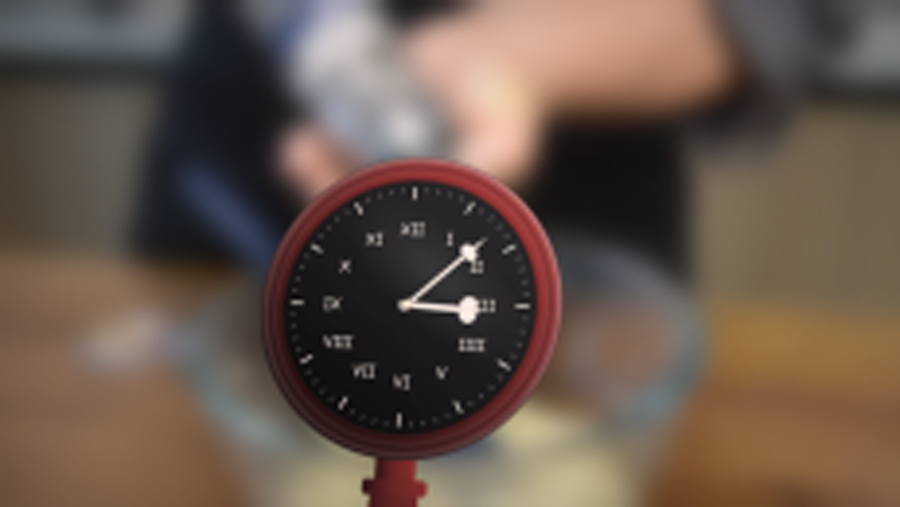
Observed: 3:08
